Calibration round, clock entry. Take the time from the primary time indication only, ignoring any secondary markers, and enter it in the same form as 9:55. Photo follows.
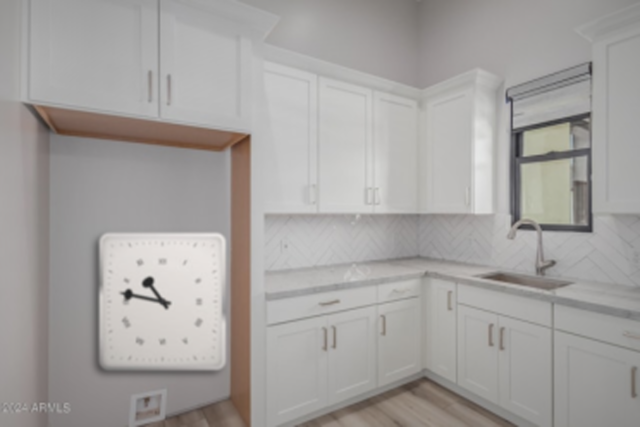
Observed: 10:47
